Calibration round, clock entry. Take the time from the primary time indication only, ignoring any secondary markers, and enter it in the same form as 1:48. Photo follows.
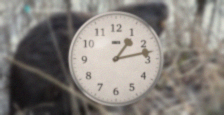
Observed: 1:13
